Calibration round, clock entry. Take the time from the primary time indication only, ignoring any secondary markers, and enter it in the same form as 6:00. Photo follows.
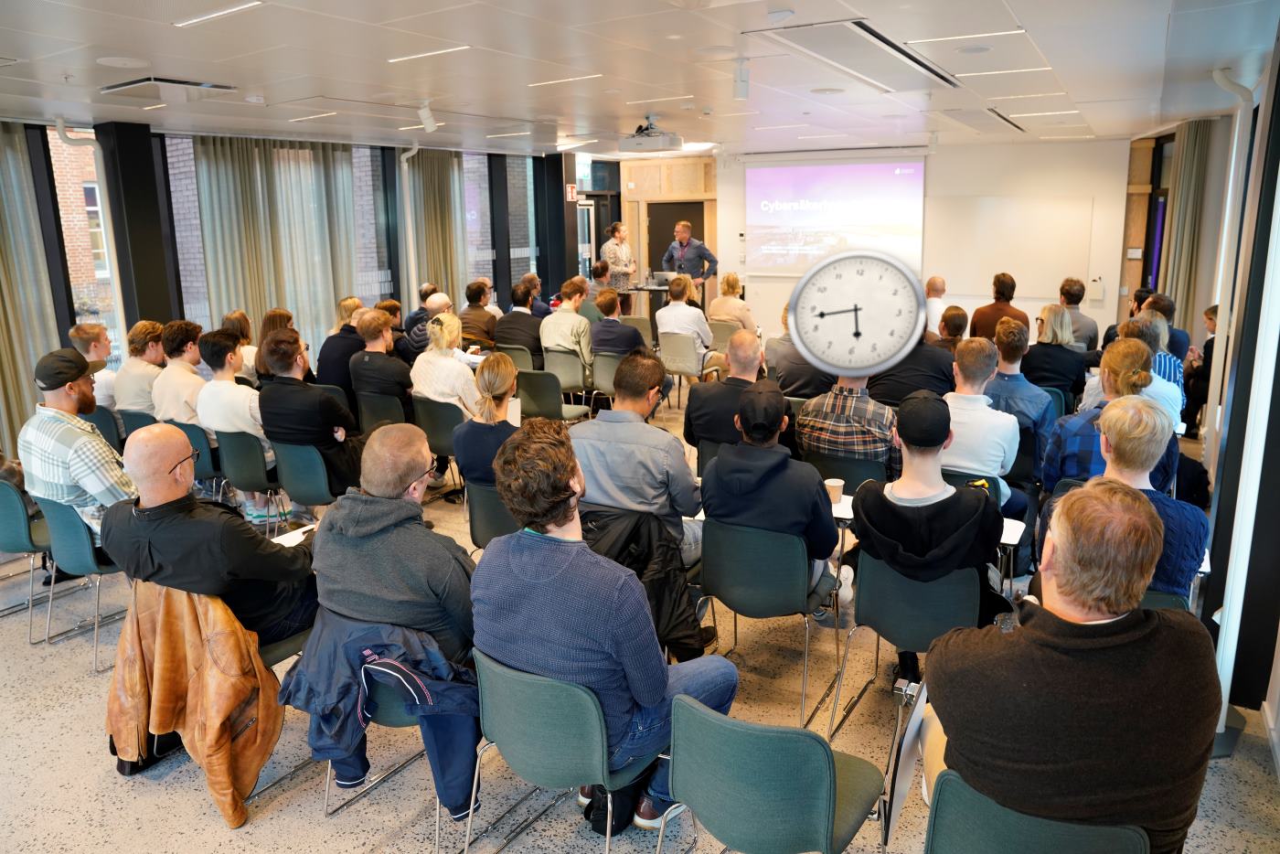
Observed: 5:43
